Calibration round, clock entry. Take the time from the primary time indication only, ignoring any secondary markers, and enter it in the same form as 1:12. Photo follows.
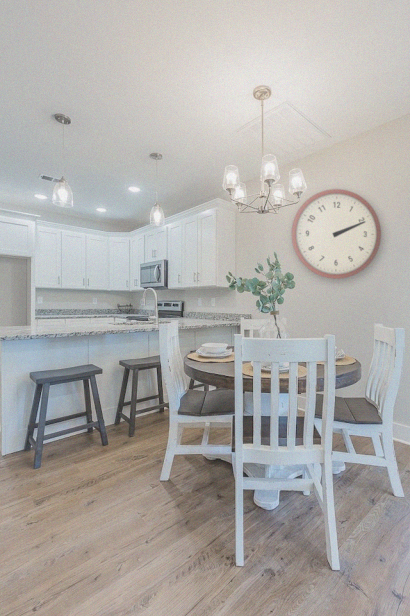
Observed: 2:11
